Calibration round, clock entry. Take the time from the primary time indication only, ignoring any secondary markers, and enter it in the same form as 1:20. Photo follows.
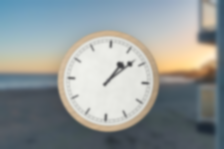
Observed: 1:08
